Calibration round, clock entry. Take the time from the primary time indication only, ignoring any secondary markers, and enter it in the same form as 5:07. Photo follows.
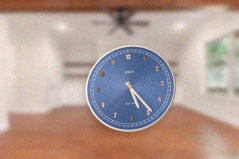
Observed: 5:24
